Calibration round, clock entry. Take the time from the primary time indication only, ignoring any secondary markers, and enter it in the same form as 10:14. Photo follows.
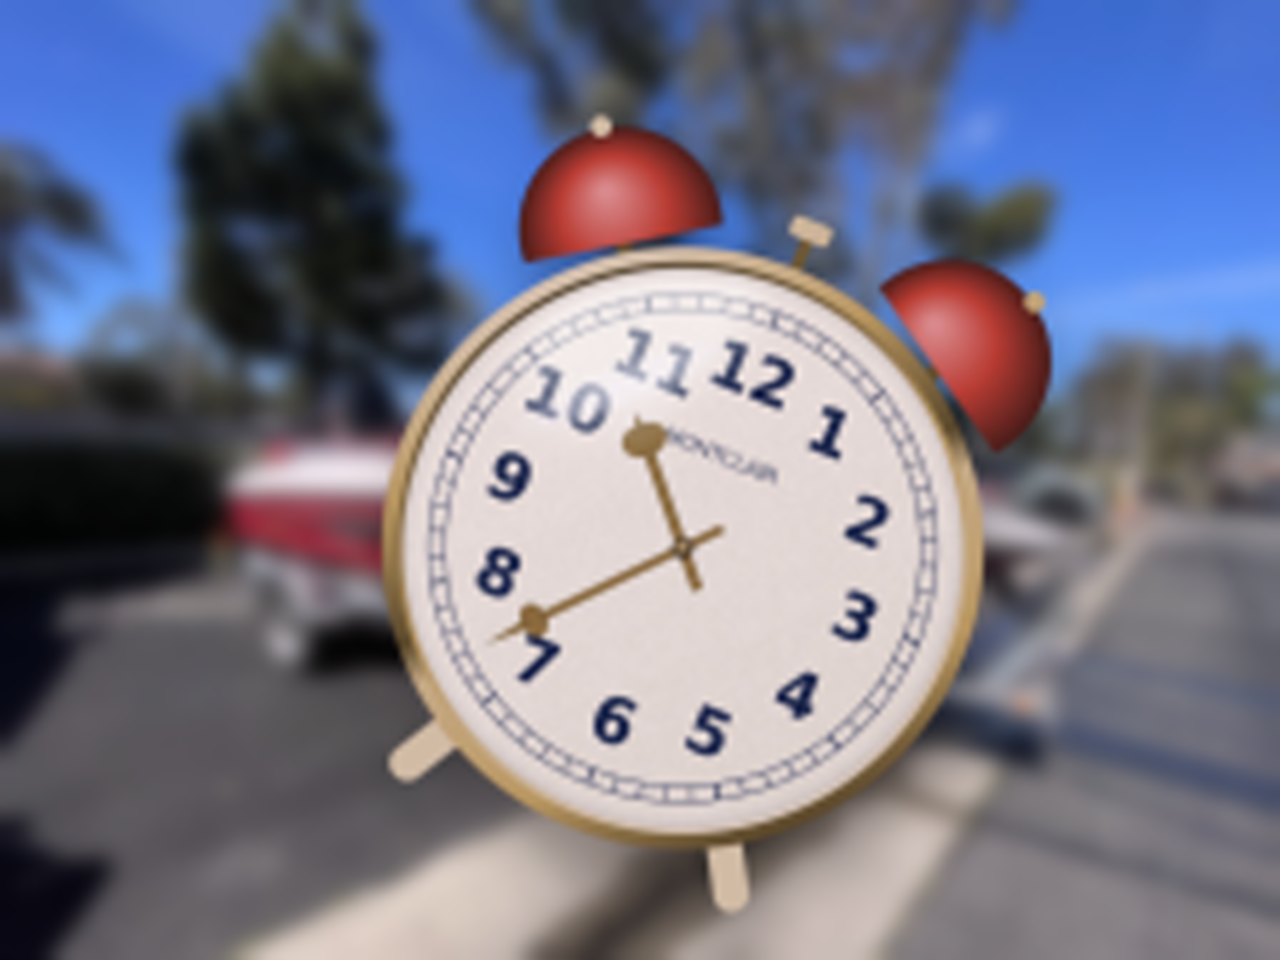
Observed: 10:37
